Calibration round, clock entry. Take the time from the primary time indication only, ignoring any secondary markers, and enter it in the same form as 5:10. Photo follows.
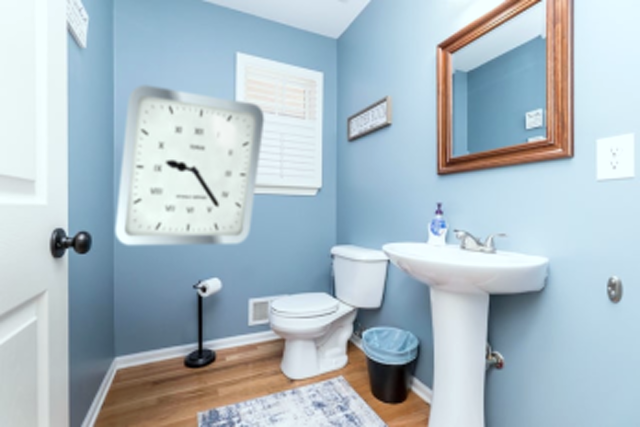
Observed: 9:23
